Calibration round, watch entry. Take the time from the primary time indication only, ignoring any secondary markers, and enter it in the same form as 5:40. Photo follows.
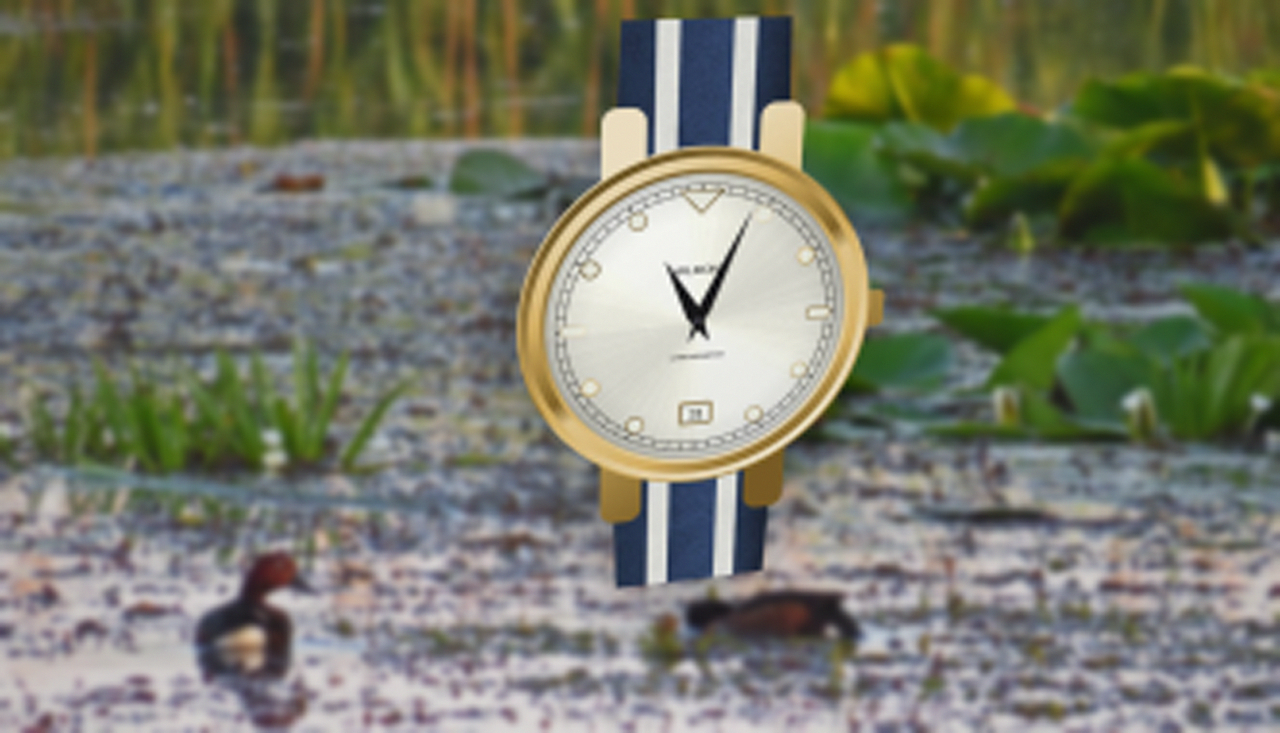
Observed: 11:04
